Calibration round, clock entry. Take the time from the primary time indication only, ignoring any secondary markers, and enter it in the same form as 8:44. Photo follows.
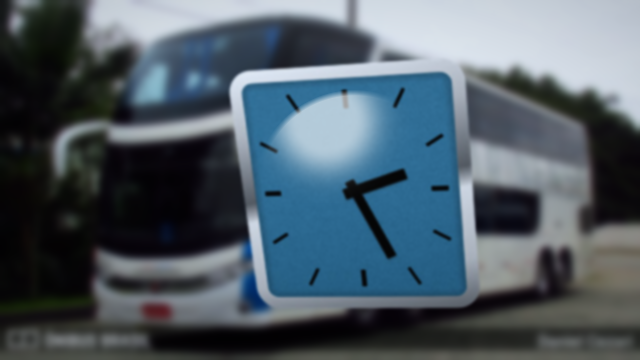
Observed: 2:26
